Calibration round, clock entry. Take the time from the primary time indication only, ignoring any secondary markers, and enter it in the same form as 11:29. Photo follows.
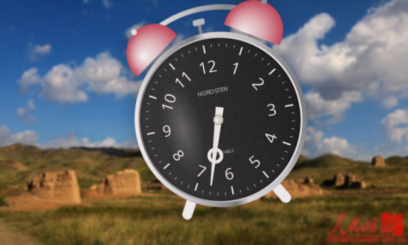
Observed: 6:33
